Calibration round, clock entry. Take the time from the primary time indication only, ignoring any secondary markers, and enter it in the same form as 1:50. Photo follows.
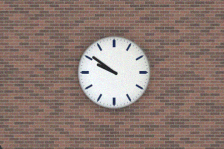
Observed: 9:51
